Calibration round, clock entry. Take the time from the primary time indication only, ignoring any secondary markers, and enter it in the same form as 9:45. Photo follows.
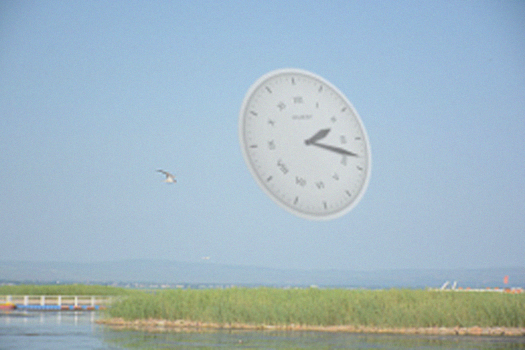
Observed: 2:18
